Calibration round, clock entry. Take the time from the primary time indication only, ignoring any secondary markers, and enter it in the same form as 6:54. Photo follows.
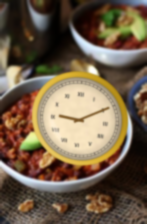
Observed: 9:10
